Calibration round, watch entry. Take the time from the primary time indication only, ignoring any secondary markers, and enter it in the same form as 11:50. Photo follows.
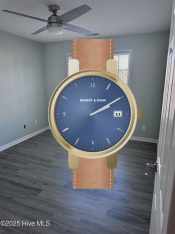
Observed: 2:10
